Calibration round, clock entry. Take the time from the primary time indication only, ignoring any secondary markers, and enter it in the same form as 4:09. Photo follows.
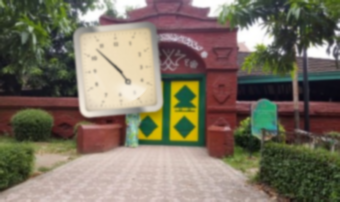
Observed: 4:53
